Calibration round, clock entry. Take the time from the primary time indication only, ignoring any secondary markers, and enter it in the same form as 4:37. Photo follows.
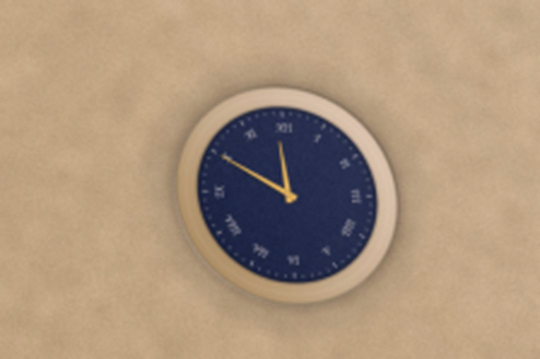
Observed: 11:50
